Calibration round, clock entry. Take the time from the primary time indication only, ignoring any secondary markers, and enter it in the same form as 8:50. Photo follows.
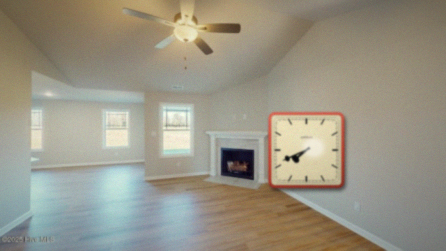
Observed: 7:41
